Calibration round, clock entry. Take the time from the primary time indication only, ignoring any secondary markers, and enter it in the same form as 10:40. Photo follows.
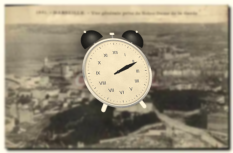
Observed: 2:11
